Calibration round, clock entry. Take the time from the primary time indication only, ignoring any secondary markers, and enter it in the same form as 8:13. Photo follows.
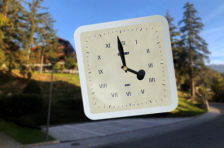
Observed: 3:59
